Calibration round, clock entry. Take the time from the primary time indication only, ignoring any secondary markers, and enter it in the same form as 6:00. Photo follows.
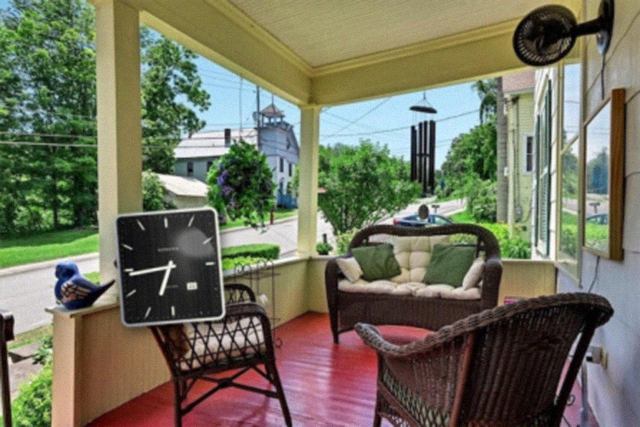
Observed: 6:44
